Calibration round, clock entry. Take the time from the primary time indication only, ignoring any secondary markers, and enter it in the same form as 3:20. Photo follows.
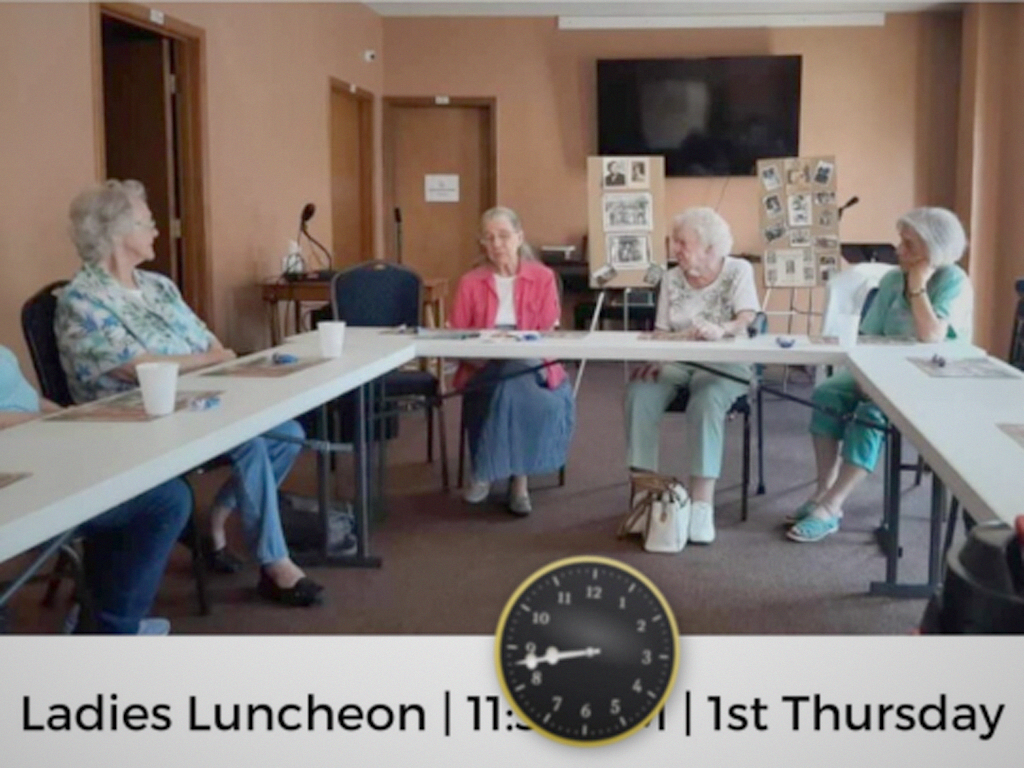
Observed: 8:43
